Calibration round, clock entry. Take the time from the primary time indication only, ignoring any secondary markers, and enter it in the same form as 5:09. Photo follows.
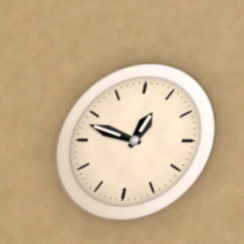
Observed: 12:48
